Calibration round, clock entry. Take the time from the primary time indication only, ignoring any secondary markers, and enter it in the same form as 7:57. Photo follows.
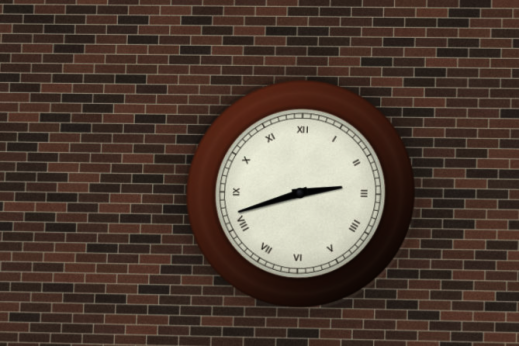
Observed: 2:42
